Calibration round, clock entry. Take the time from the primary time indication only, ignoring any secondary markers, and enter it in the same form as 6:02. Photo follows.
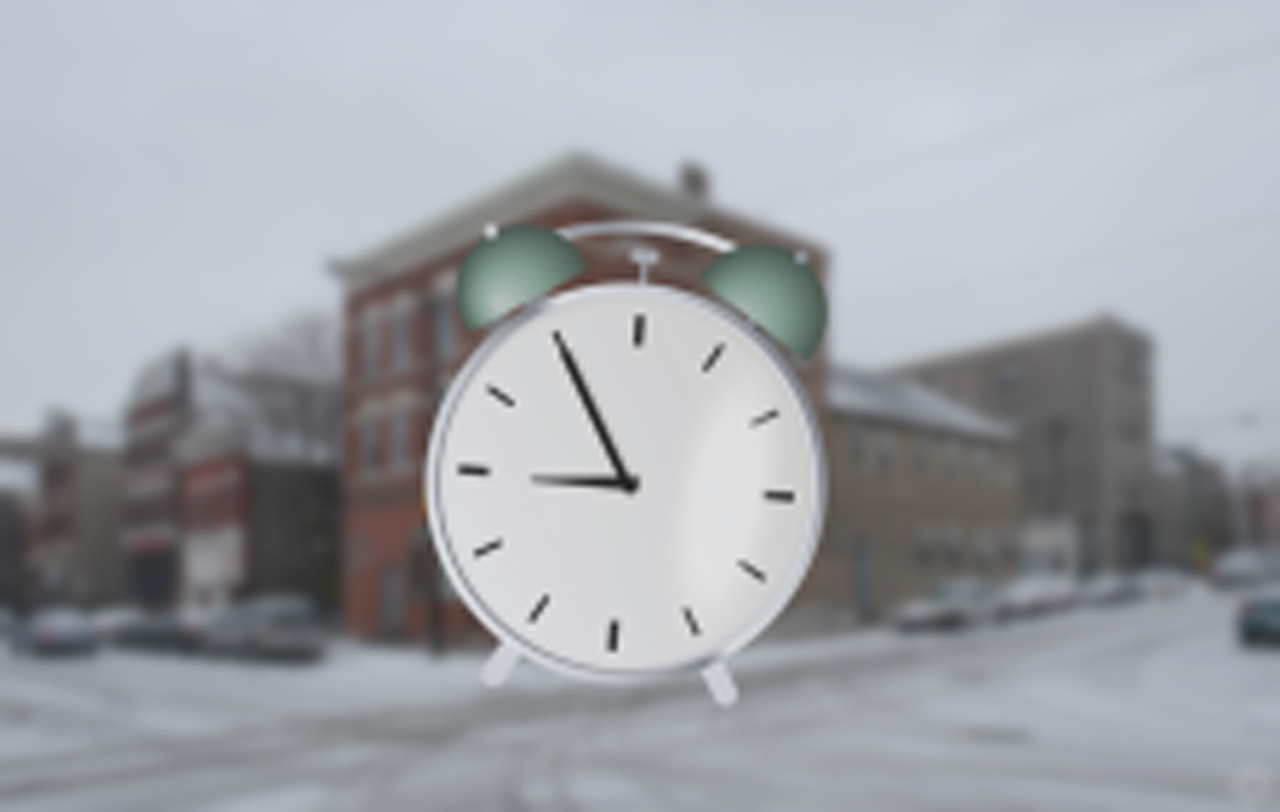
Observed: 8:55
